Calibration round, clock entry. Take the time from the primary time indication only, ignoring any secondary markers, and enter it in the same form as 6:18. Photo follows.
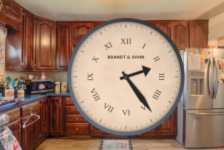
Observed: 2:24
